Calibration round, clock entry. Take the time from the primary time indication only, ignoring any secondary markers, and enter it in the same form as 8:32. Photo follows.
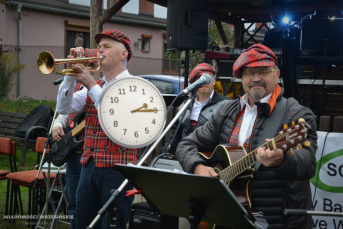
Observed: 2:15
